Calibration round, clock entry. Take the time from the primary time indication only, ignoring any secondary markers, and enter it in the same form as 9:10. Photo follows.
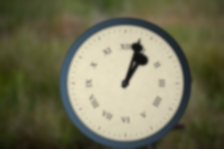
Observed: 1:03
